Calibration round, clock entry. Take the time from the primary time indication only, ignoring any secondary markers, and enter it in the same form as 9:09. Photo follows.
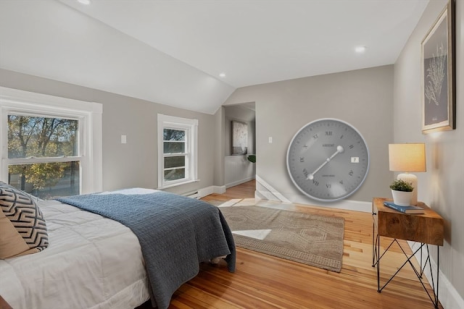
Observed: 1:38
